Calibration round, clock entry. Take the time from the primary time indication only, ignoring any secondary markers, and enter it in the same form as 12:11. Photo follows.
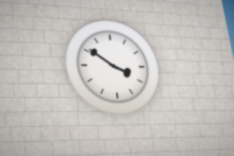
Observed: 3:51
